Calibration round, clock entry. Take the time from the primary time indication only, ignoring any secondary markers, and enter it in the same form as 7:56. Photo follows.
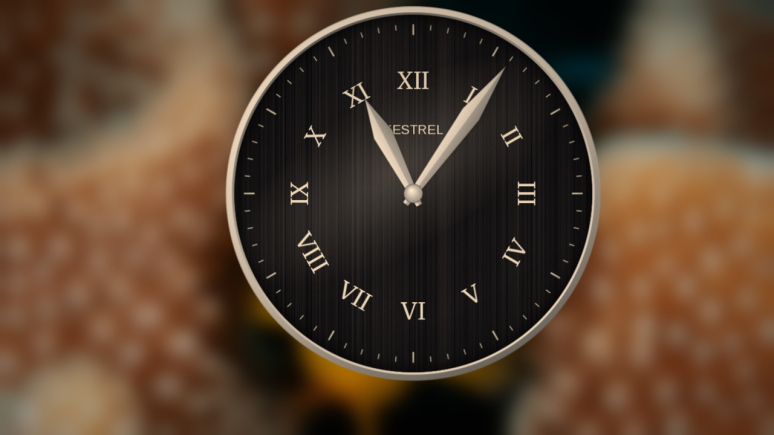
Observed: 11:06
